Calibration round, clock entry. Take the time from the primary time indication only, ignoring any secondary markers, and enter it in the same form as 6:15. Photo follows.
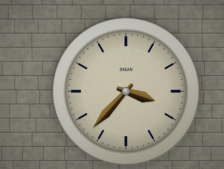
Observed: 3:37
